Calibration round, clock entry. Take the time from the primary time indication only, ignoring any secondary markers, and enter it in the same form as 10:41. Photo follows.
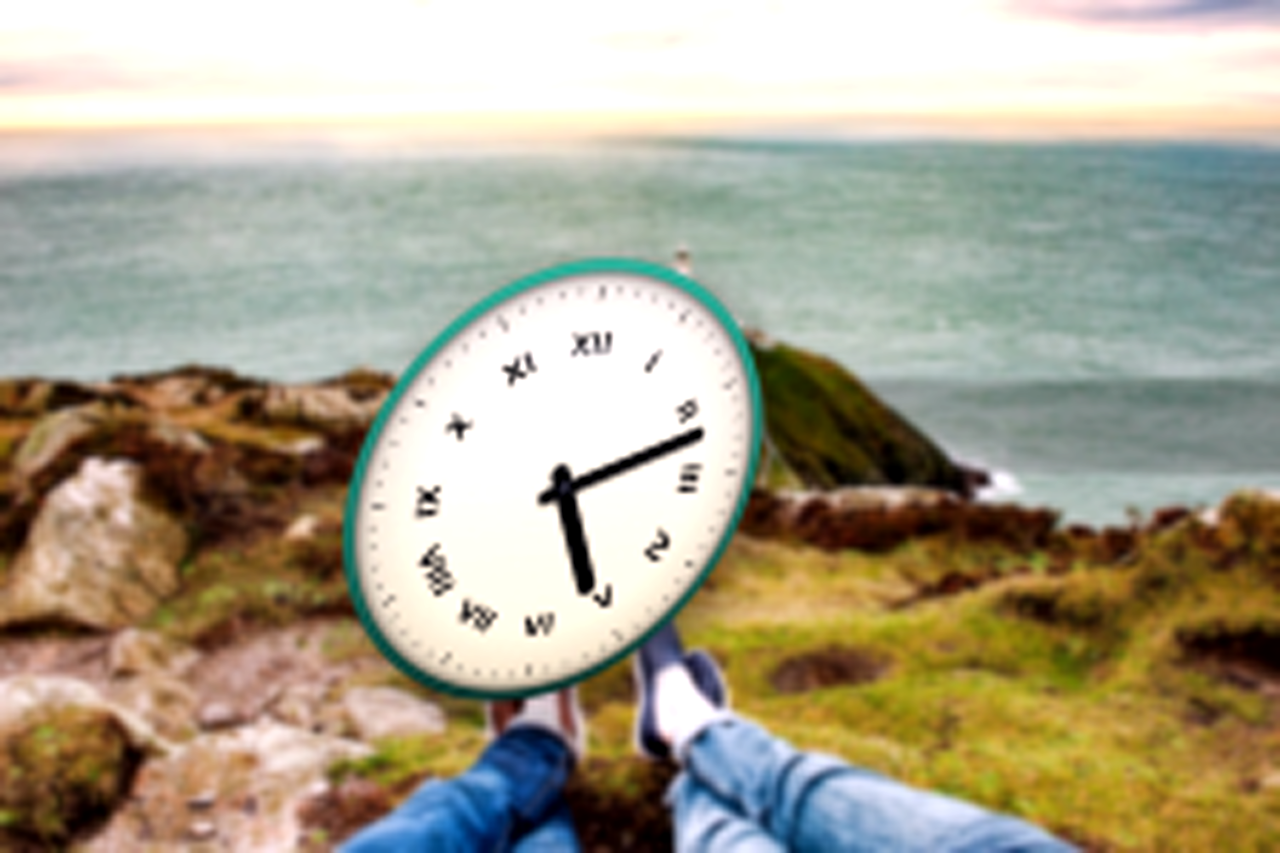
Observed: 5:12
